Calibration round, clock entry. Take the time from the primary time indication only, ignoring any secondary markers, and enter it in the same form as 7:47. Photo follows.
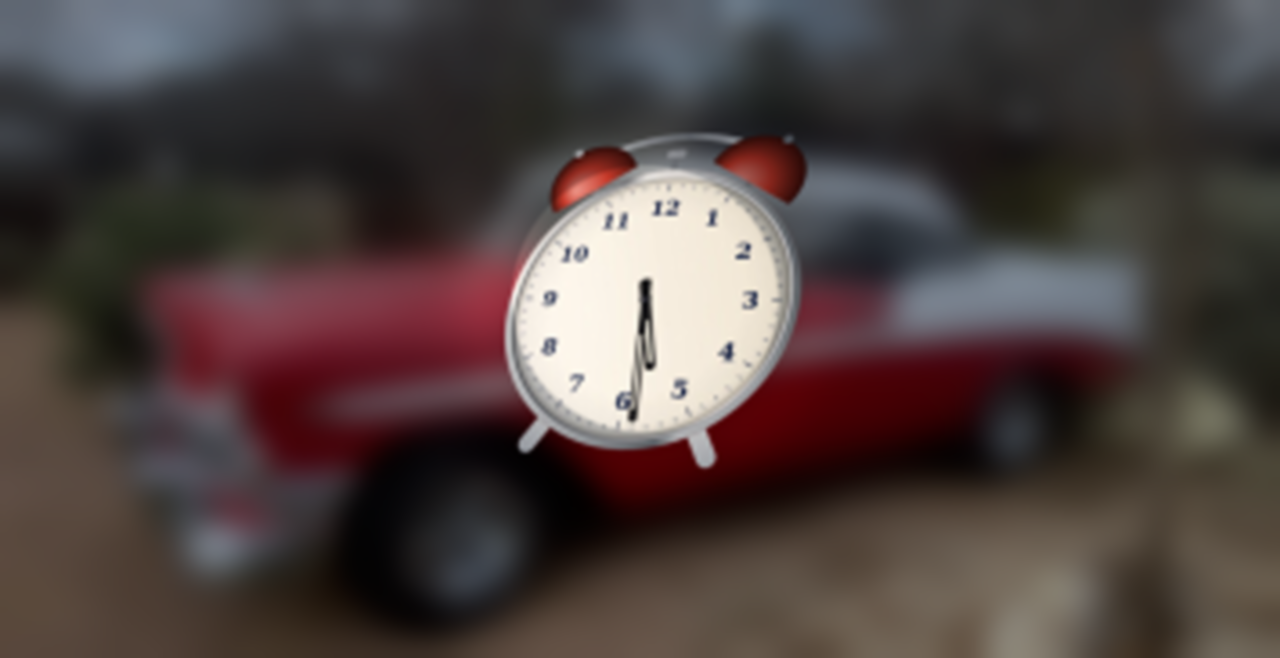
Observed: 5:29
